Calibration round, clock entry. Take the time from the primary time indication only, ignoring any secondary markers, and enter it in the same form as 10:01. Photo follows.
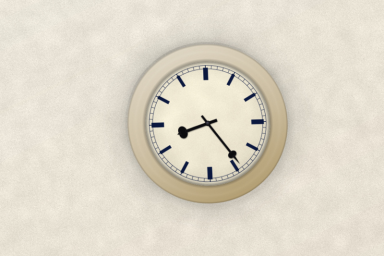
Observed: 8:24
